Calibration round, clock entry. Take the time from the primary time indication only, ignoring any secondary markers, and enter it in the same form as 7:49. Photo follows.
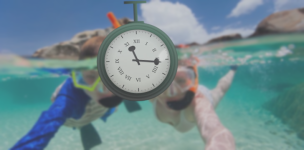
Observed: 11:16
